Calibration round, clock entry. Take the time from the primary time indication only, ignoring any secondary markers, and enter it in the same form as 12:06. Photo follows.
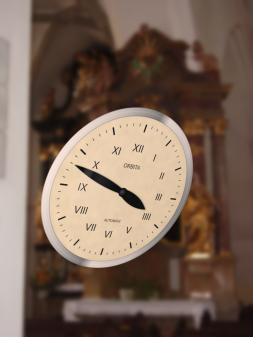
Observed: 3:48
